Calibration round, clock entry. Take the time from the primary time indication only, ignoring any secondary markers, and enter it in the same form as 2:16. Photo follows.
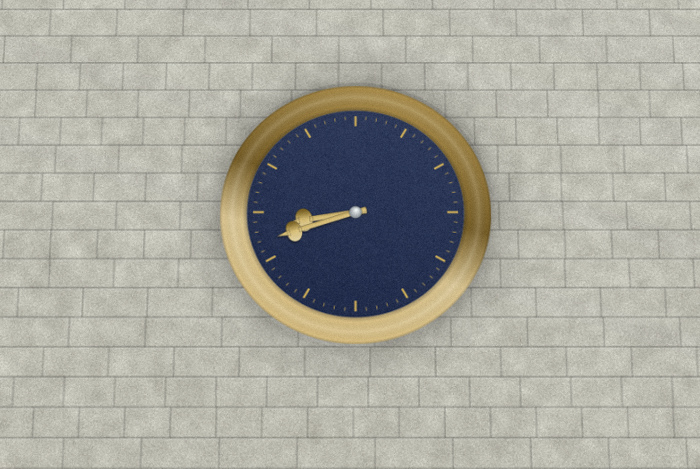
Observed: 8:42
